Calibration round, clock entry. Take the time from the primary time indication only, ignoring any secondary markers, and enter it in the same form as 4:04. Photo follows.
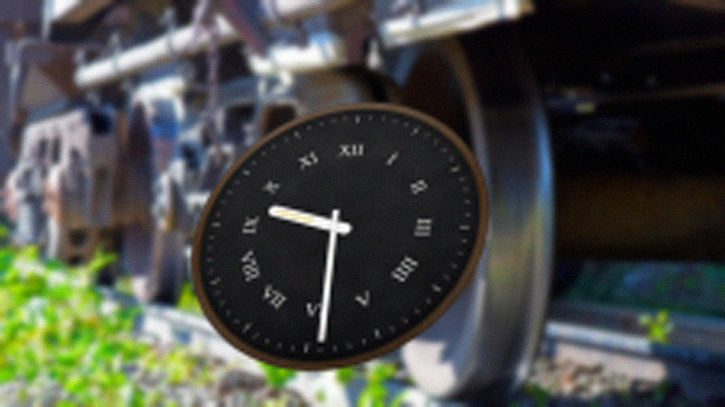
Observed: 9:29
